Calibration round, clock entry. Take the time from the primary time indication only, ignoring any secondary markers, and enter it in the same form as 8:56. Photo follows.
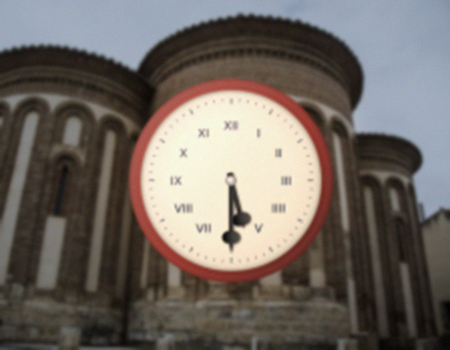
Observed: 5:30
